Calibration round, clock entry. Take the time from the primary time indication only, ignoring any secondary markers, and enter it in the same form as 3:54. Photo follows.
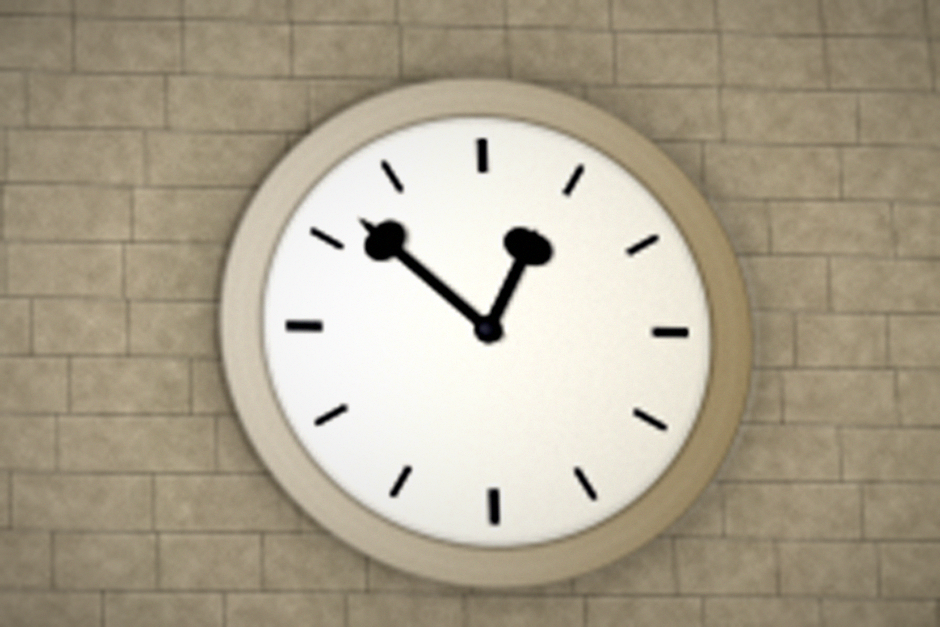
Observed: 12:52
